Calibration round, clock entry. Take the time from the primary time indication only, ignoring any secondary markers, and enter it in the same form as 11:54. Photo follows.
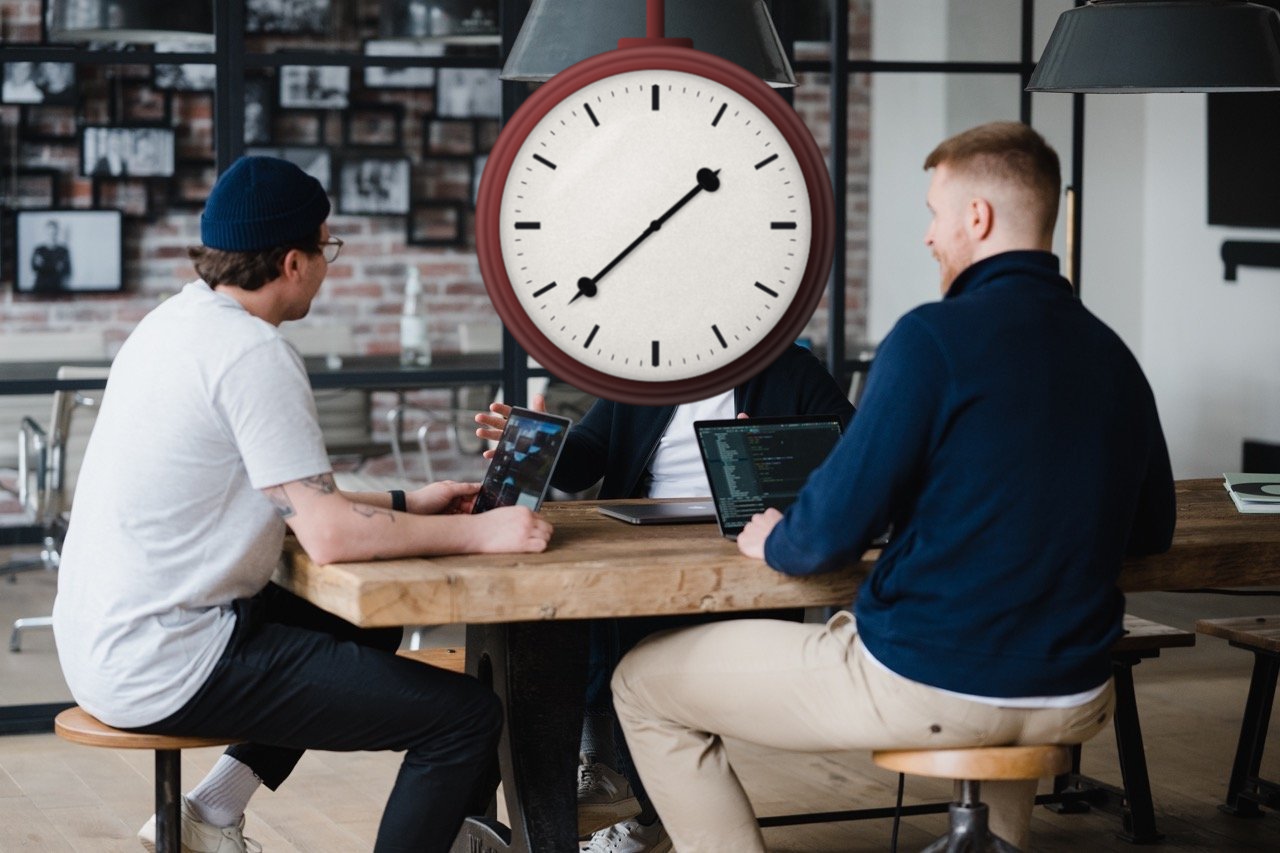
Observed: 1:38
